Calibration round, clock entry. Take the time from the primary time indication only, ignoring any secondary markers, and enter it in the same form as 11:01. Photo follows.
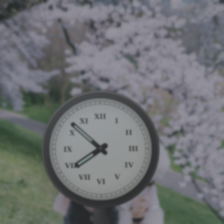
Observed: 7:52
